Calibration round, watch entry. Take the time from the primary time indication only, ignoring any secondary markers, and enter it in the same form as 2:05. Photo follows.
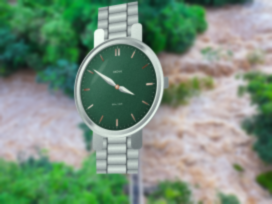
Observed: 3:51
